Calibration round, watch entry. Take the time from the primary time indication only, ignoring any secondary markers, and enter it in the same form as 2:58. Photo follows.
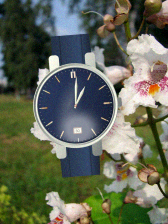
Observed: 1:01
